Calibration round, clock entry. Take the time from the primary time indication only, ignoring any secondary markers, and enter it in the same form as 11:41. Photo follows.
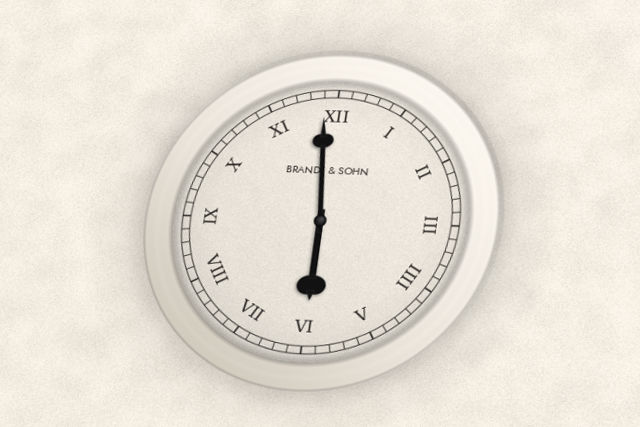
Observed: 5:59
